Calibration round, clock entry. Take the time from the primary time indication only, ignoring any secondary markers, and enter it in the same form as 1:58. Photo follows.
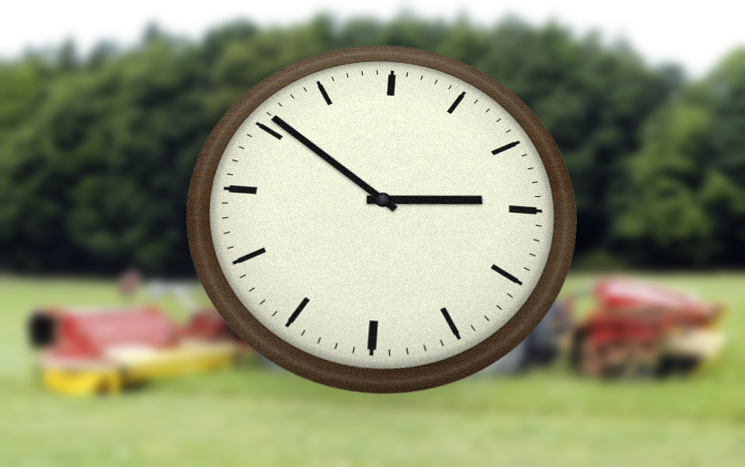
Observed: 2:51
